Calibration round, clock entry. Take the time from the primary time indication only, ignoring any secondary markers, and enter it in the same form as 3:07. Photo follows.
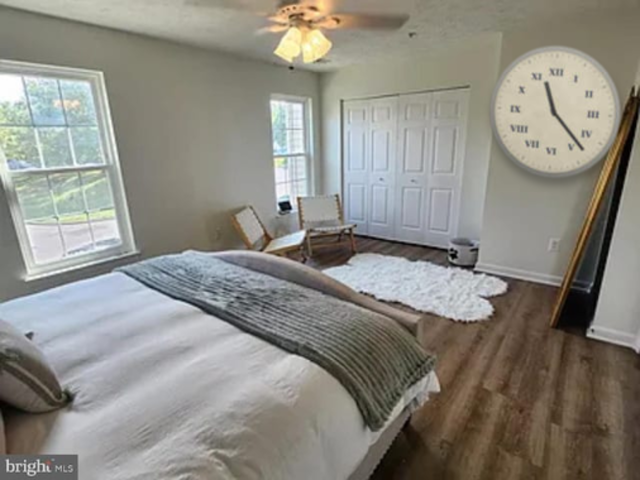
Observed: 11:23
